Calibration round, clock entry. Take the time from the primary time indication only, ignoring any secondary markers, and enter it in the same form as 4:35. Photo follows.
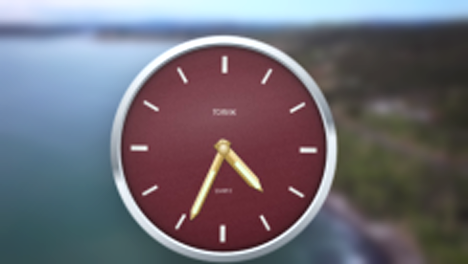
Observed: 4:34
